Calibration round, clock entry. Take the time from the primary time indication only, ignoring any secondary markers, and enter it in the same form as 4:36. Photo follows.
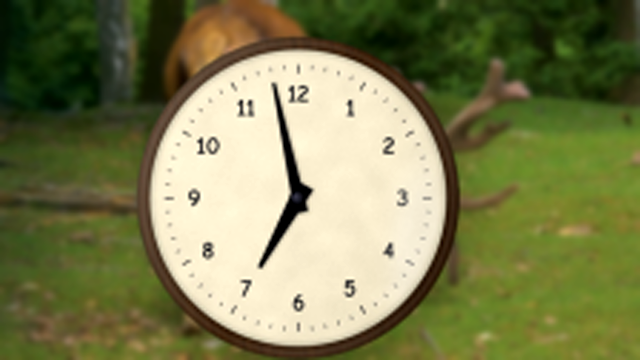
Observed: 6:58
